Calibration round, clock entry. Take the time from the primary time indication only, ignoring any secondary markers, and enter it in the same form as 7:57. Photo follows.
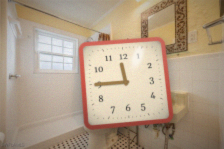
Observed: 11:45
